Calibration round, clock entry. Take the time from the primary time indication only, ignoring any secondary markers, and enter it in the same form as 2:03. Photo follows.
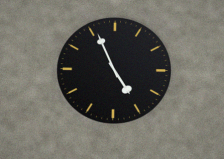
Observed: 4:56
